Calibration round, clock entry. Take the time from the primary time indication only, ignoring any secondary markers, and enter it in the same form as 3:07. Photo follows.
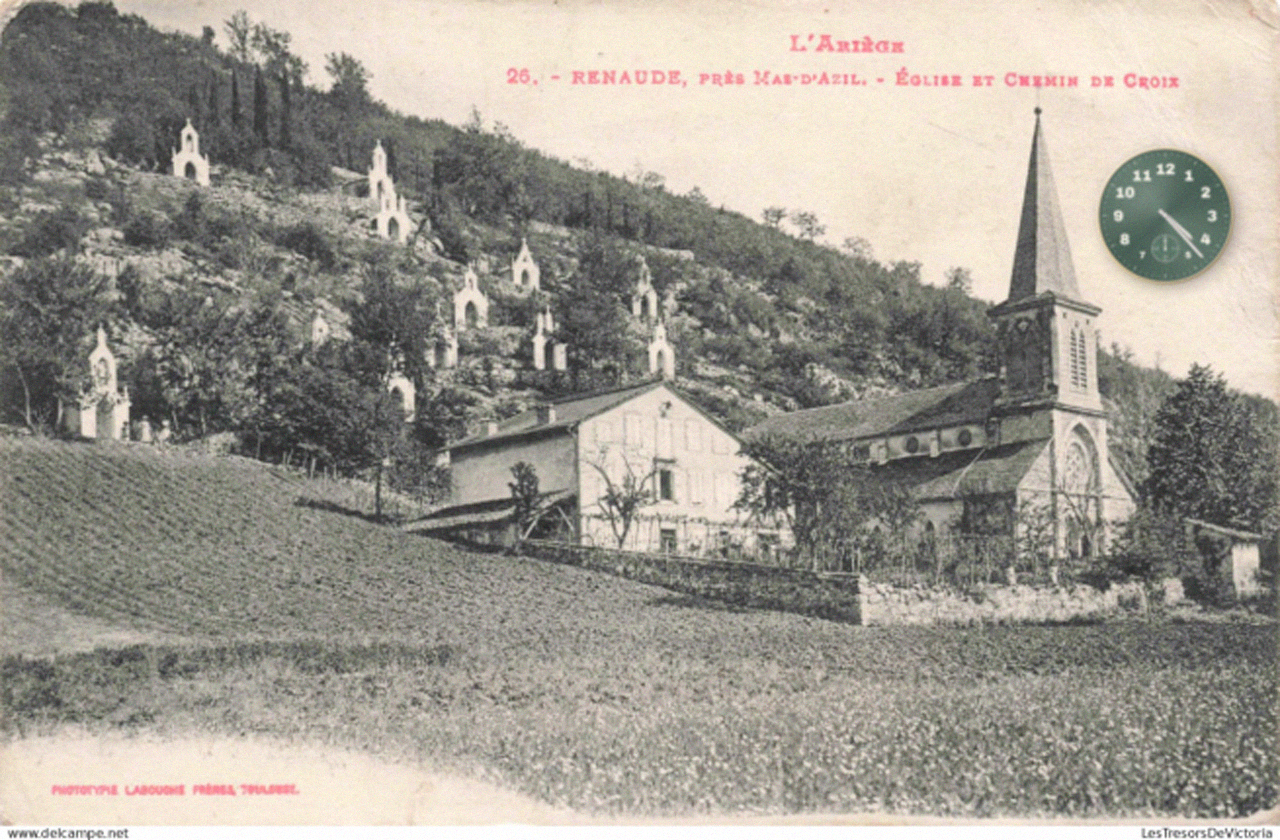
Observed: 4:23
